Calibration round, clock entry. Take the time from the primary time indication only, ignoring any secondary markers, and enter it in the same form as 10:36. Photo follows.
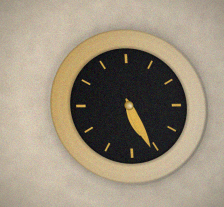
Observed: 5:26
